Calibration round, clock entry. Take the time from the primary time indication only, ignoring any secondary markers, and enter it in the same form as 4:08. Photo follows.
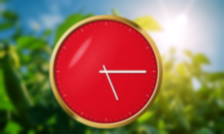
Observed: 5:15
